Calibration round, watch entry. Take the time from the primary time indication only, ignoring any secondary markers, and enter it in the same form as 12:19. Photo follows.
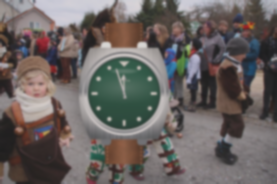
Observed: 11:57
